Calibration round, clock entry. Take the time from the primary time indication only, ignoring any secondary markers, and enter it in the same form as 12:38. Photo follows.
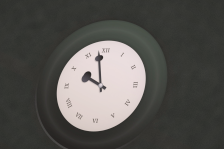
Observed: 9:58
